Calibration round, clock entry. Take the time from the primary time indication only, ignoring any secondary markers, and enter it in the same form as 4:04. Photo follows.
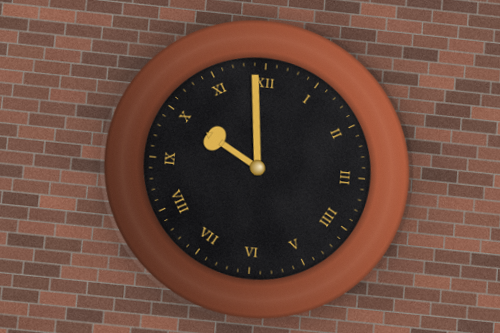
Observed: 9:59
